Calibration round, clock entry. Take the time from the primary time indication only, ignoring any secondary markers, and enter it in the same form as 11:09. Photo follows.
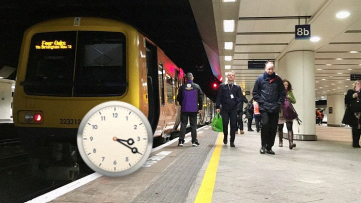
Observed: 3:20
